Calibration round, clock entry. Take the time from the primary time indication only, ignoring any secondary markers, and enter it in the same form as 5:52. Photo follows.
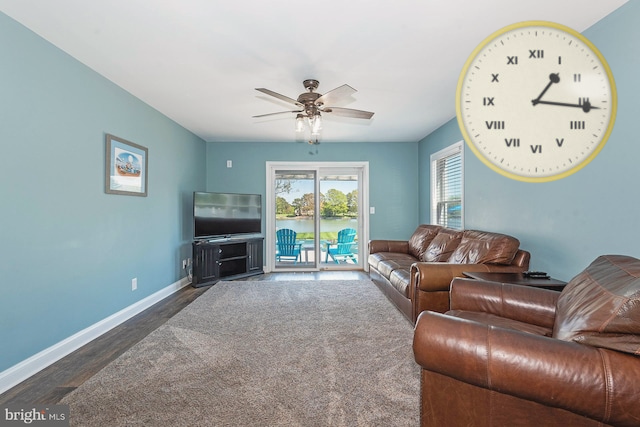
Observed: 1:16
